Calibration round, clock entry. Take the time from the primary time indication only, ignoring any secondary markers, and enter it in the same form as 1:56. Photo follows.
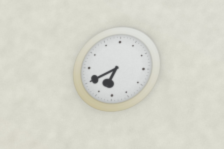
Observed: 6:40
